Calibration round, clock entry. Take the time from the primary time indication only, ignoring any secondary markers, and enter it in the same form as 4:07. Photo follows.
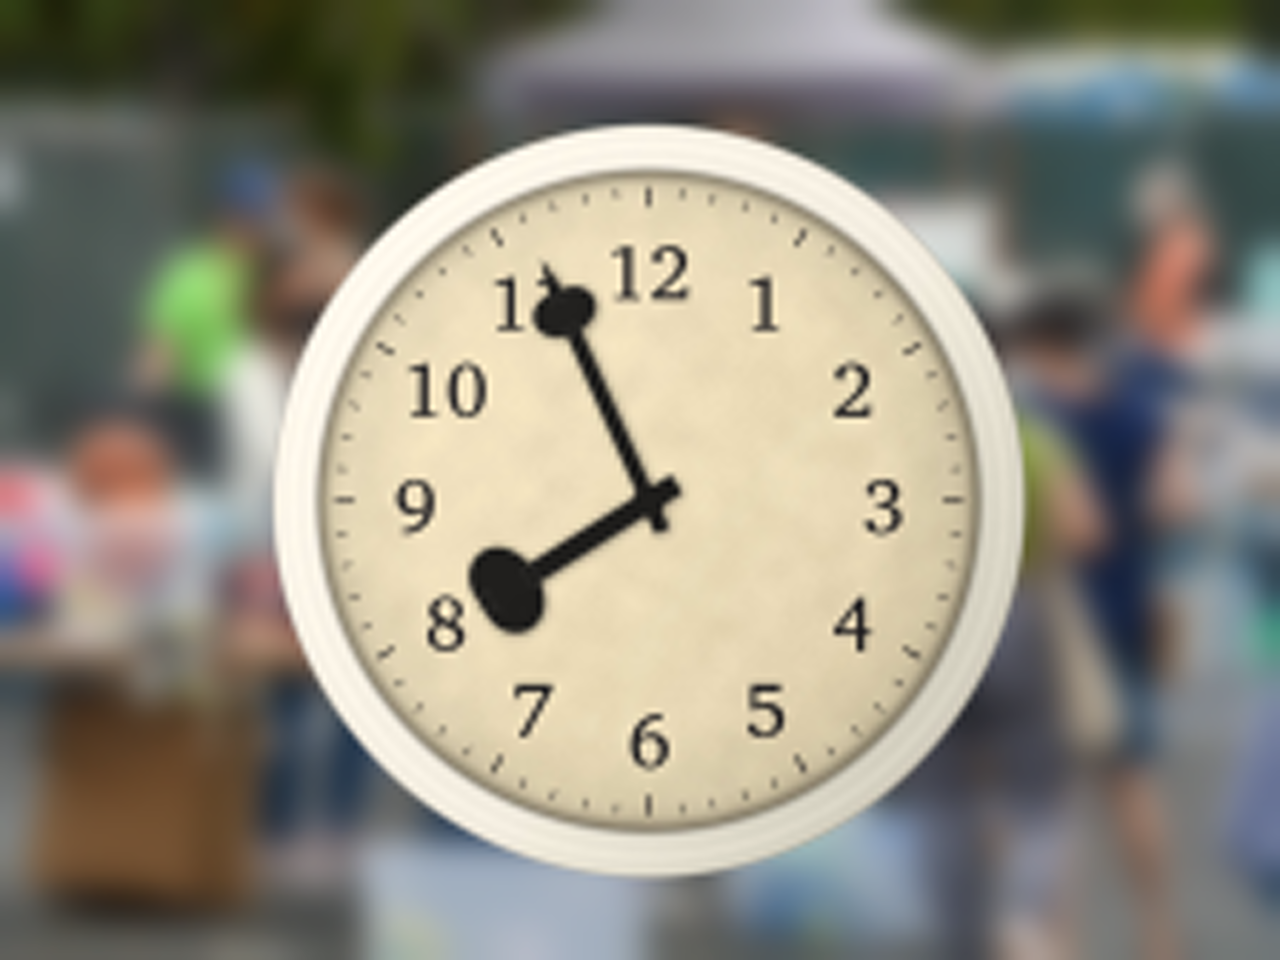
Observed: 7:56
